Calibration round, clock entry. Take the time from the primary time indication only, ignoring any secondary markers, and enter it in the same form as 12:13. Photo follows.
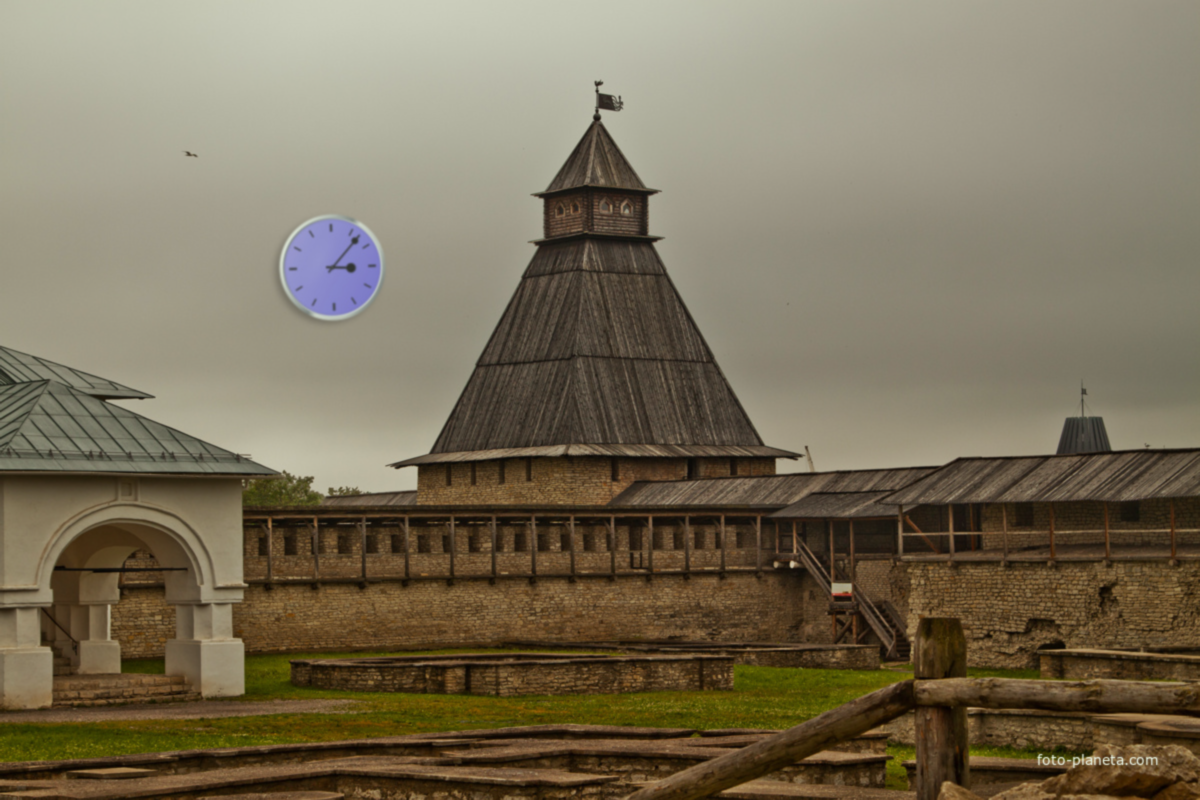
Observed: 3:07
